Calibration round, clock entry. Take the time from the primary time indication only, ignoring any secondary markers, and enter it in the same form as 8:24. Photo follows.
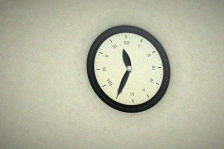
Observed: 11:35
